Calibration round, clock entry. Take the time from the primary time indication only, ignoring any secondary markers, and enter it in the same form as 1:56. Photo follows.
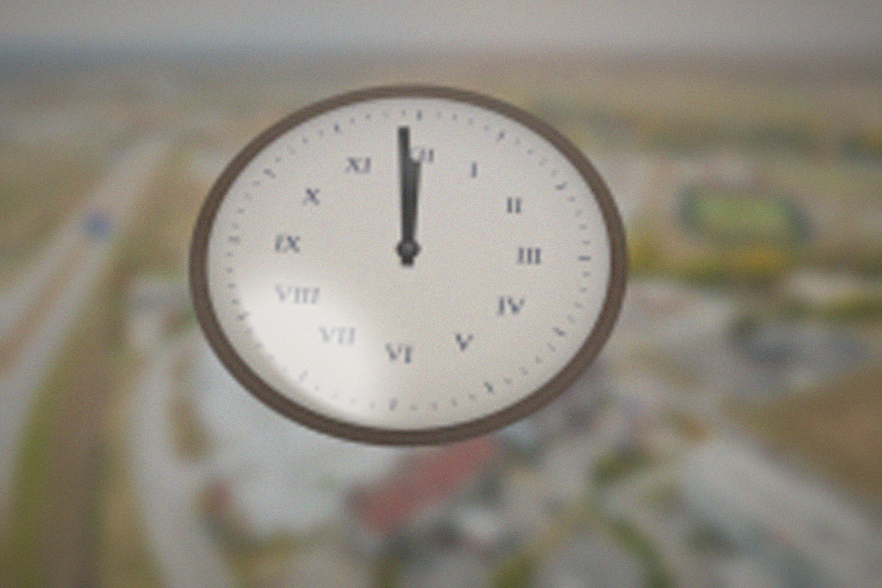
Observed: 11:59
